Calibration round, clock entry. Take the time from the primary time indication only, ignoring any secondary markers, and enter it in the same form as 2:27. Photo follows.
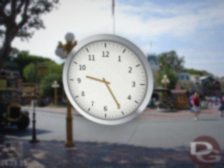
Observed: 9:25
